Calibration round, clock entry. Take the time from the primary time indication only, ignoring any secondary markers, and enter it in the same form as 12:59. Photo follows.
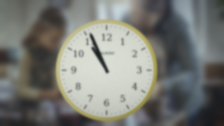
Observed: 10:56
